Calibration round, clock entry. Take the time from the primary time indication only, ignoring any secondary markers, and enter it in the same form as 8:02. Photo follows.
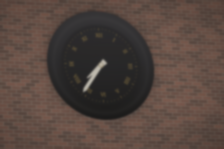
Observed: 7:36
